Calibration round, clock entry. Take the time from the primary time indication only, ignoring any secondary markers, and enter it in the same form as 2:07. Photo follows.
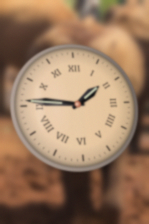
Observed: 1:46
